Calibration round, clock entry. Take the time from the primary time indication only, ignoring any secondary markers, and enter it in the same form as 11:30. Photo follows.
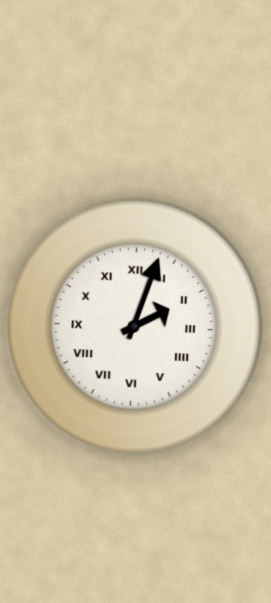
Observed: 2:03
